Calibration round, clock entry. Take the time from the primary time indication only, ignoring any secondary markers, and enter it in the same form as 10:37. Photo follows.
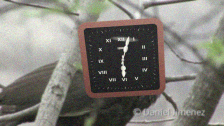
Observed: 6:03
